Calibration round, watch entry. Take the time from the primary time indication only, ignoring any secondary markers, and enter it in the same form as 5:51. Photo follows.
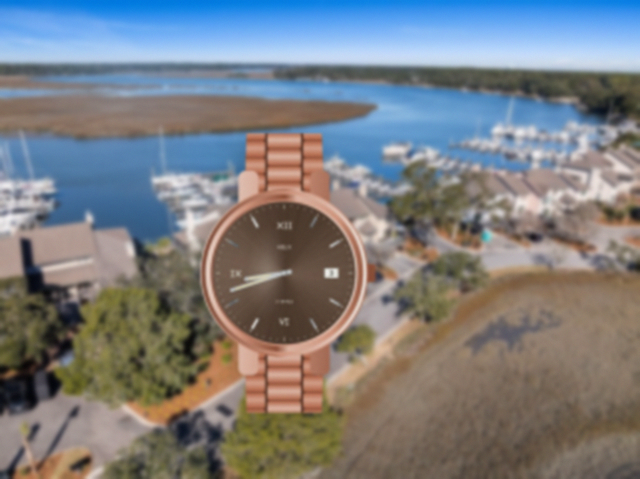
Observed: 8:42
